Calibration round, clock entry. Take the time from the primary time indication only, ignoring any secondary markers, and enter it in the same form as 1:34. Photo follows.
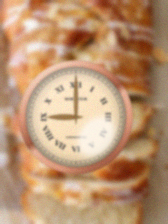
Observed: 9:00
